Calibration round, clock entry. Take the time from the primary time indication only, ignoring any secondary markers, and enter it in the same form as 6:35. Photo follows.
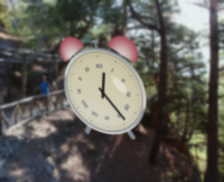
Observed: 12:24
